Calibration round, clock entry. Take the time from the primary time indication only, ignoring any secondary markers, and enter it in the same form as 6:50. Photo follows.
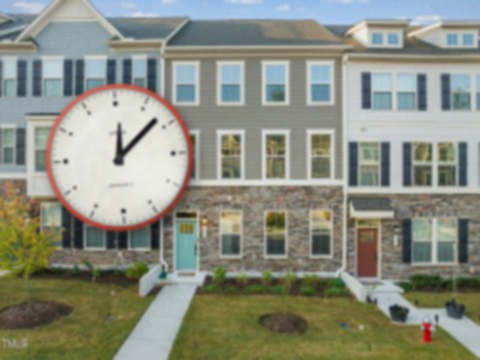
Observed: 12:08
